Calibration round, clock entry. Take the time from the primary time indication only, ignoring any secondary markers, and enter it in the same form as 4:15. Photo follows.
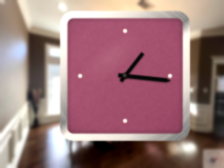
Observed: 1:16
